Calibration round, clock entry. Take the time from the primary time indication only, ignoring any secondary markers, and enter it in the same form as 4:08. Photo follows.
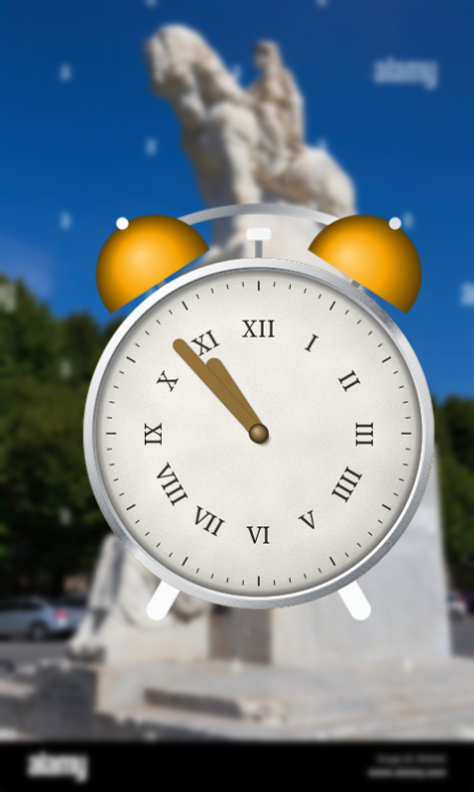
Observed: 10:53
